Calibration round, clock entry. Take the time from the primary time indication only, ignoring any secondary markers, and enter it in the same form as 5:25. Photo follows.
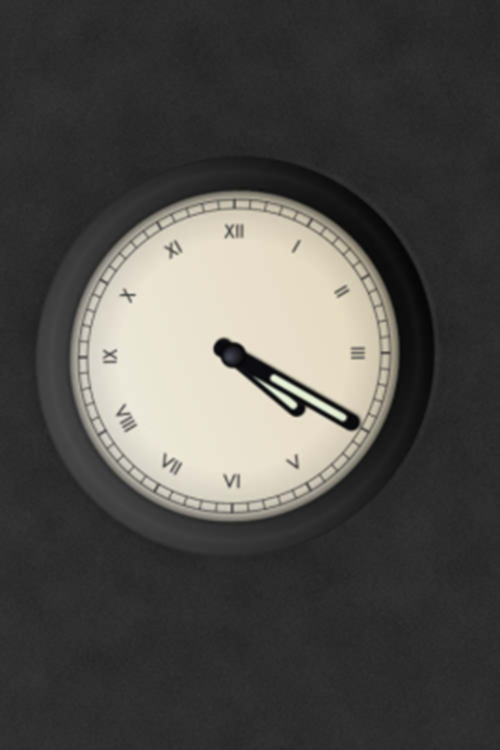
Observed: 4:20
